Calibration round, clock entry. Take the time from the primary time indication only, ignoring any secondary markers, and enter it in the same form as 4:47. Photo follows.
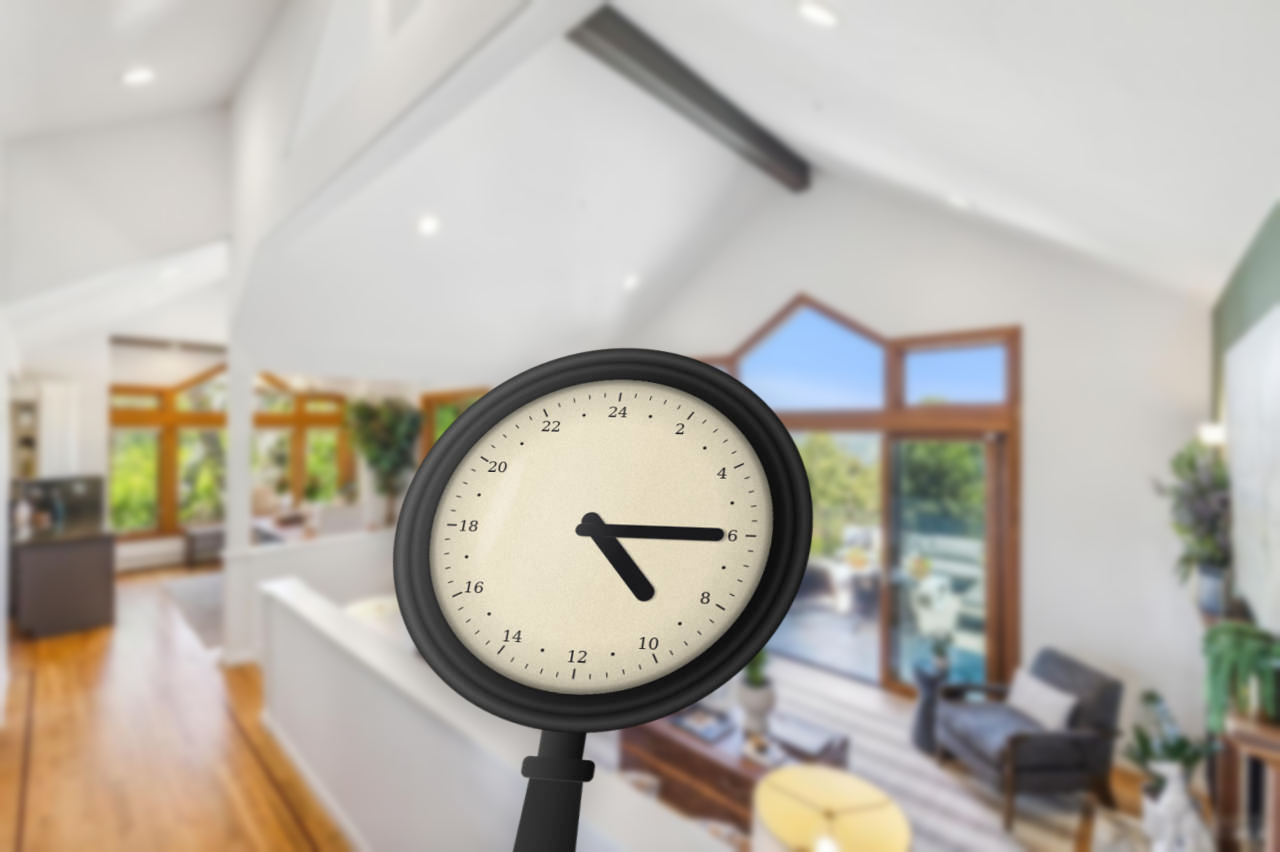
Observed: 9:15
